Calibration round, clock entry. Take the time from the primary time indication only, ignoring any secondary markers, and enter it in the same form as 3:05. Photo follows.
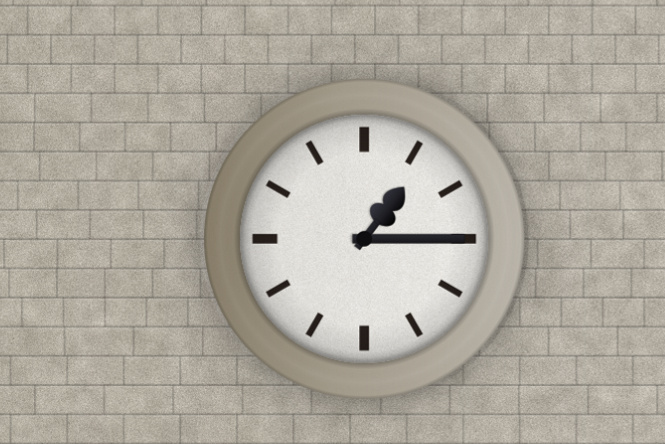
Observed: 1:15
